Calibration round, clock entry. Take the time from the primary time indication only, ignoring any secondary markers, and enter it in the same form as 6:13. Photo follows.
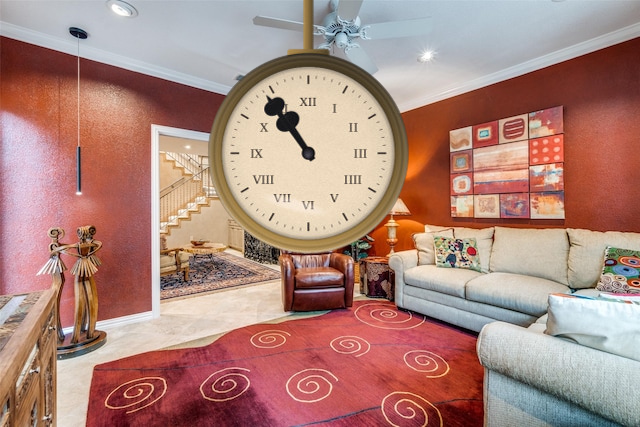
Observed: 10:54
